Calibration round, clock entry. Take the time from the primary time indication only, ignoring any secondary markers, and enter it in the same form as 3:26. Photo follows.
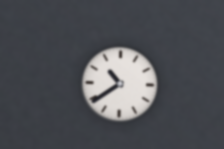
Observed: 10:39
